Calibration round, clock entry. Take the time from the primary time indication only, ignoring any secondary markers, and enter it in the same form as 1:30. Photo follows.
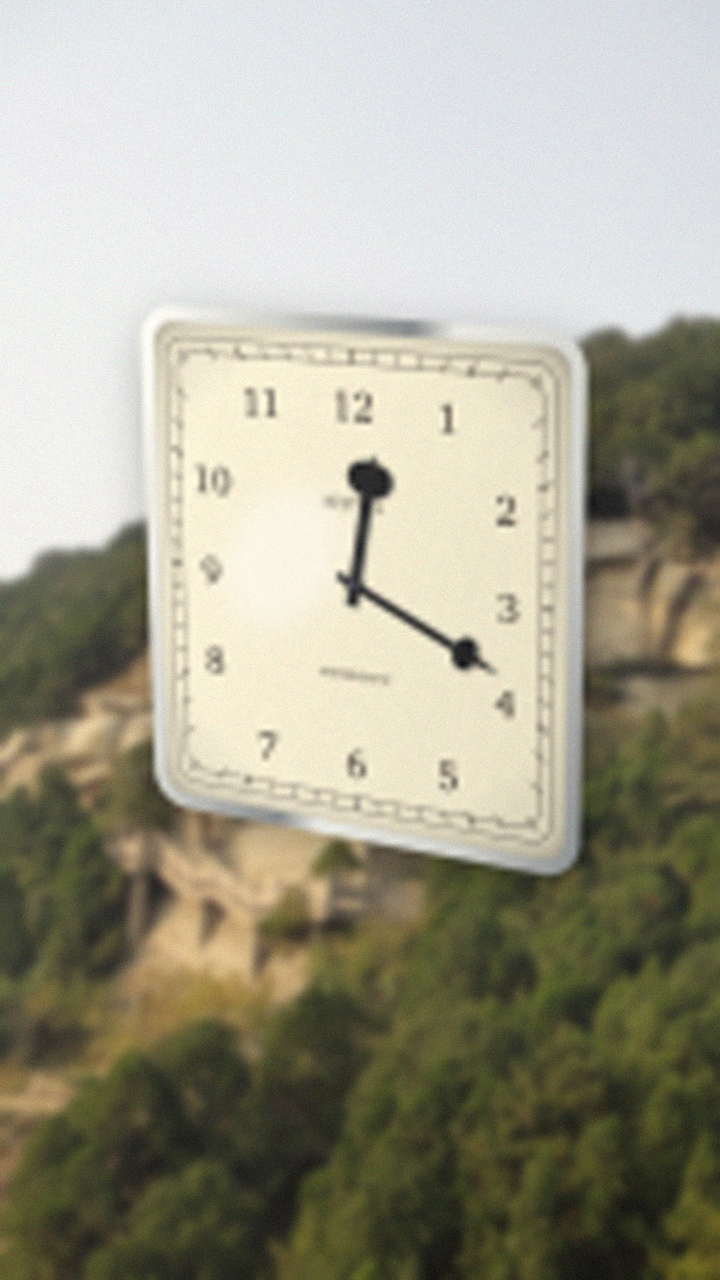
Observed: 12:19
